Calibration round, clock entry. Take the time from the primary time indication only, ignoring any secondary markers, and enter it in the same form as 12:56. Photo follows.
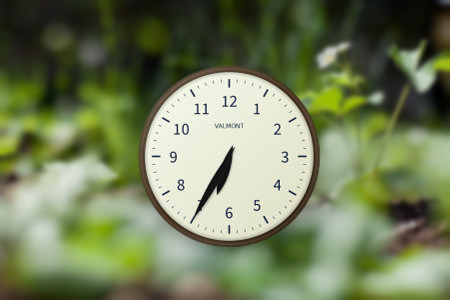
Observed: 6:35
